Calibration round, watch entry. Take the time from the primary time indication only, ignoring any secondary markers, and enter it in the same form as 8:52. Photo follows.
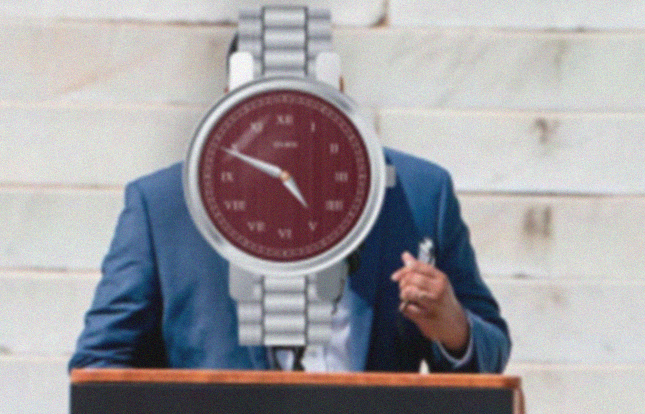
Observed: 4:49
